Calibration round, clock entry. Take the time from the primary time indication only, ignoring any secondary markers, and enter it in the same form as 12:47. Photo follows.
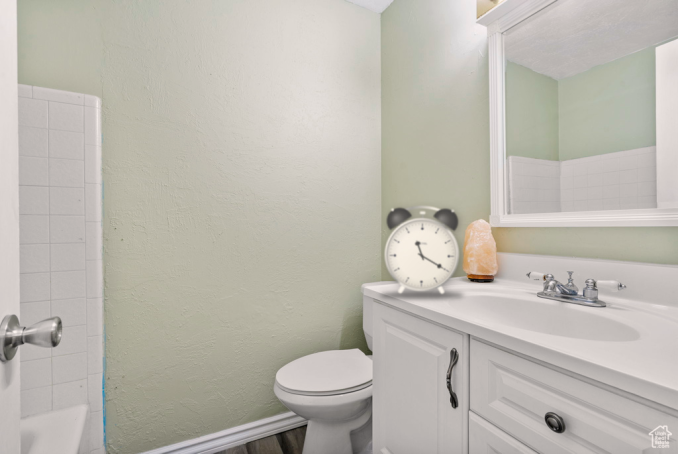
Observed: 11:20
